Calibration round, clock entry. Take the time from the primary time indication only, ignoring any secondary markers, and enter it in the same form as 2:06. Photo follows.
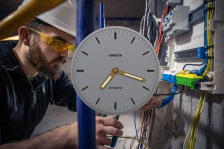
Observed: 7:18
